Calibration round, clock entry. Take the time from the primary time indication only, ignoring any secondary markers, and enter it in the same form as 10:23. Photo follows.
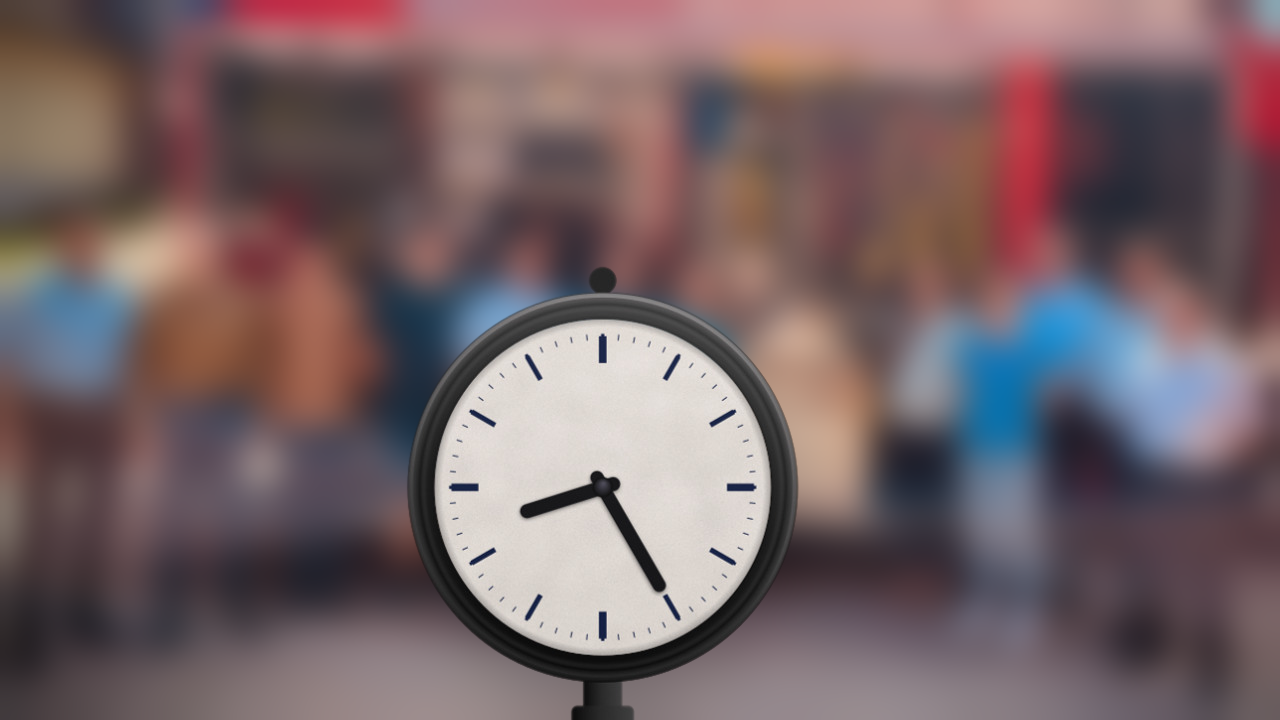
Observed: 8:25
